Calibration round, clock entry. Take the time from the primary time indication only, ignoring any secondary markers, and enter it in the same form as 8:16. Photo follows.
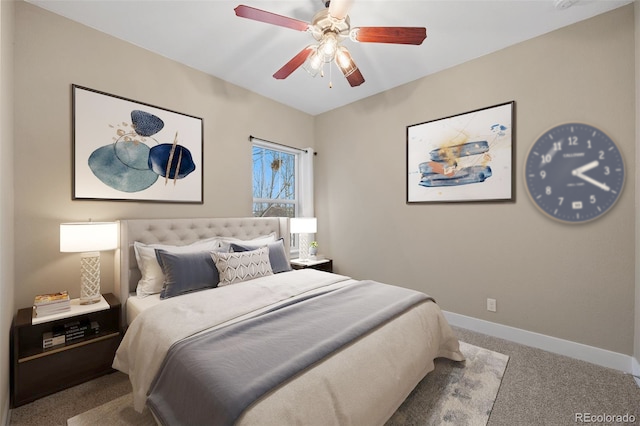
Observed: 2:20
